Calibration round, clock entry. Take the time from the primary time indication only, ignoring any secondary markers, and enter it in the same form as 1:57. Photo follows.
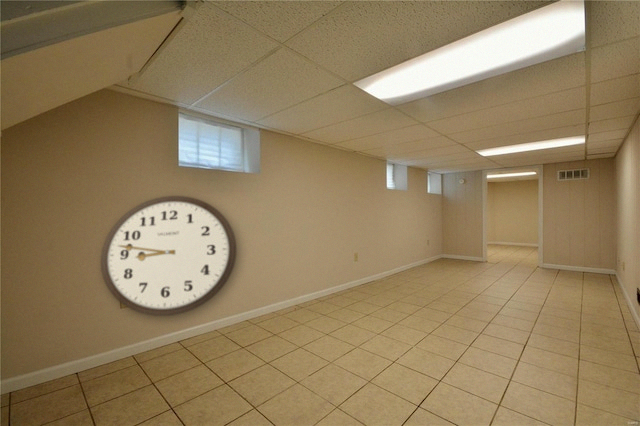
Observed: 8:47
